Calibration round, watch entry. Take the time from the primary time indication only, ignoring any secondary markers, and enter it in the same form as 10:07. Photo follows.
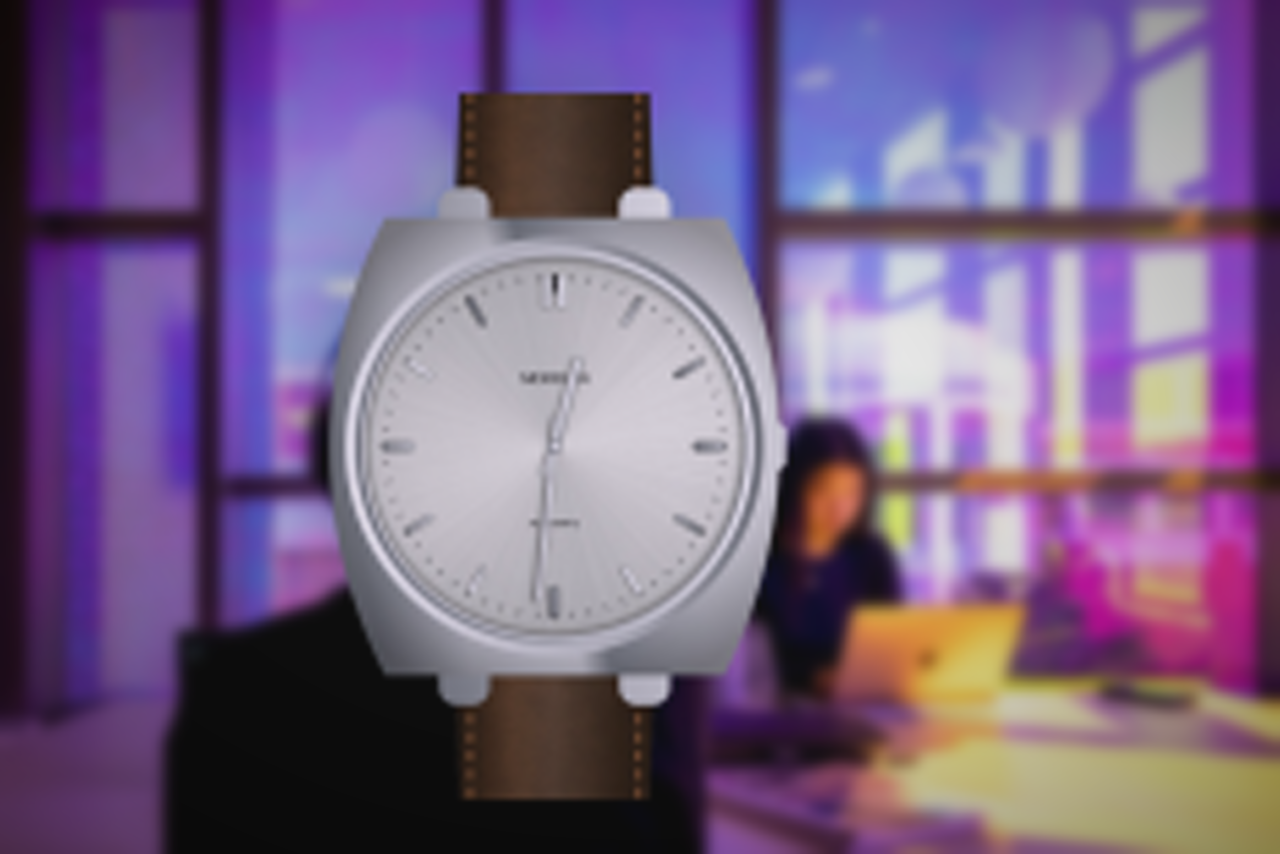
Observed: 12:31
